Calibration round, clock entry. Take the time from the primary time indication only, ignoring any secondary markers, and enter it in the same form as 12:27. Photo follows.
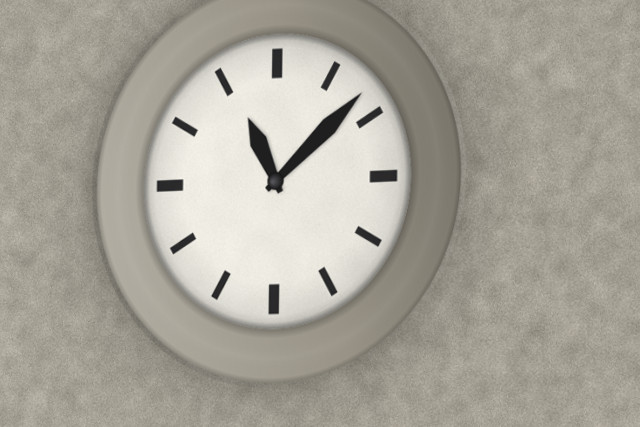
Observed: 11:08
